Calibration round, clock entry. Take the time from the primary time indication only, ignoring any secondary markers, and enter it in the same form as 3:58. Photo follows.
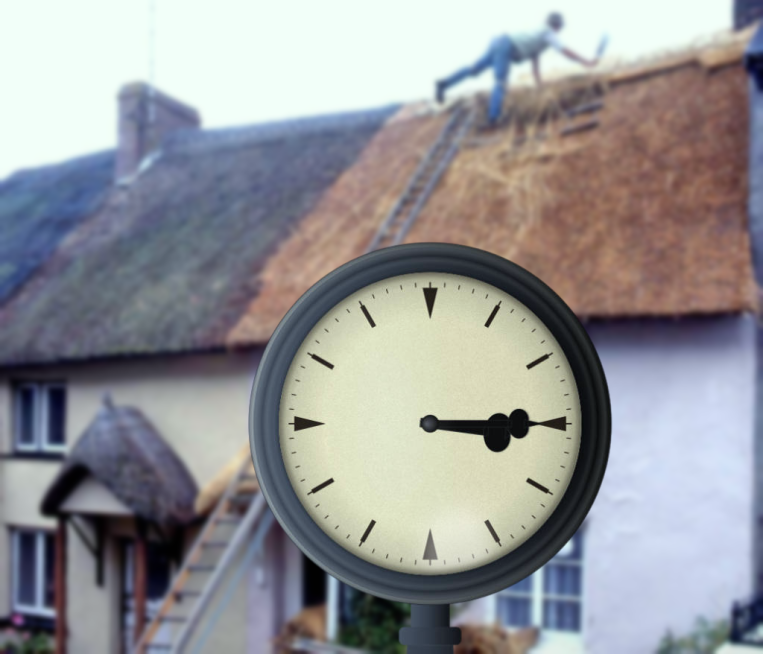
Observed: 3:15
